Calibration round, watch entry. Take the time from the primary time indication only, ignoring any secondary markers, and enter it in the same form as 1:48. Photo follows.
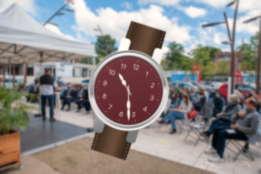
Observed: 10:27
